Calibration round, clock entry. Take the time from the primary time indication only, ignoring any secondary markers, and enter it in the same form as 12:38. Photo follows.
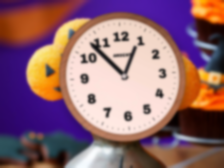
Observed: 12:53
